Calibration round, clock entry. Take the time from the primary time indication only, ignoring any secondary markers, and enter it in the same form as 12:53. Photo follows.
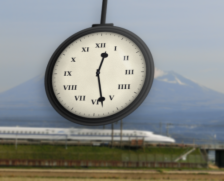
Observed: 12:28
